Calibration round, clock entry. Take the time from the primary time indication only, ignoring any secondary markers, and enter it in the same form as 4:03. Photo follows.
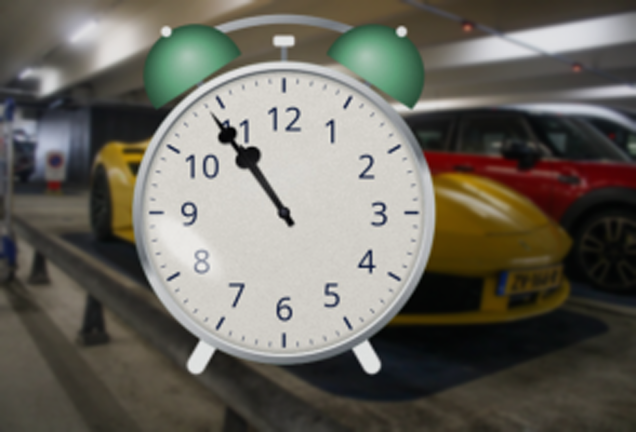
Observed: 10:54
